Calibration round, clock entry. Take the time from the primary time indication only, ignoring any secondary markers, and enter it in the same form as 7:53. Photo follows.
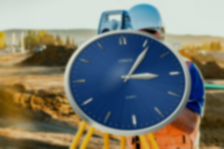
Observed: 3:06
